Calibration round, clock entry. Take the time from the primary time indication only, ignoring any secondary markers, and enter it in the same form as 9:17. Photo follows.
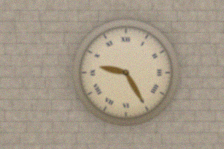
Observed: 9:25
